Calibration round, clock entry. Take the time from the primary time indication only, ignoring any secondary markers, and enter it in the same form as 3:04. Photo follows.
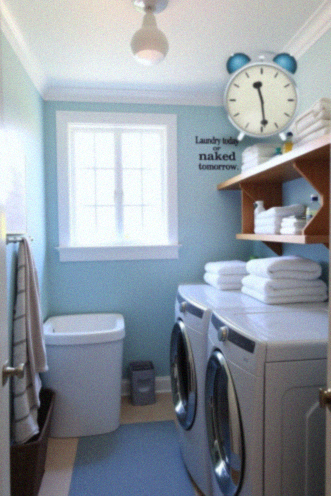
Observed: 11:29
